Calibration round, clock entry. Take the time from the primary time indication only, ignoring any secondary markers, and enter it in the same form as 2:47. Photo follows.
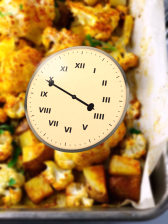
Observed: 3:49
